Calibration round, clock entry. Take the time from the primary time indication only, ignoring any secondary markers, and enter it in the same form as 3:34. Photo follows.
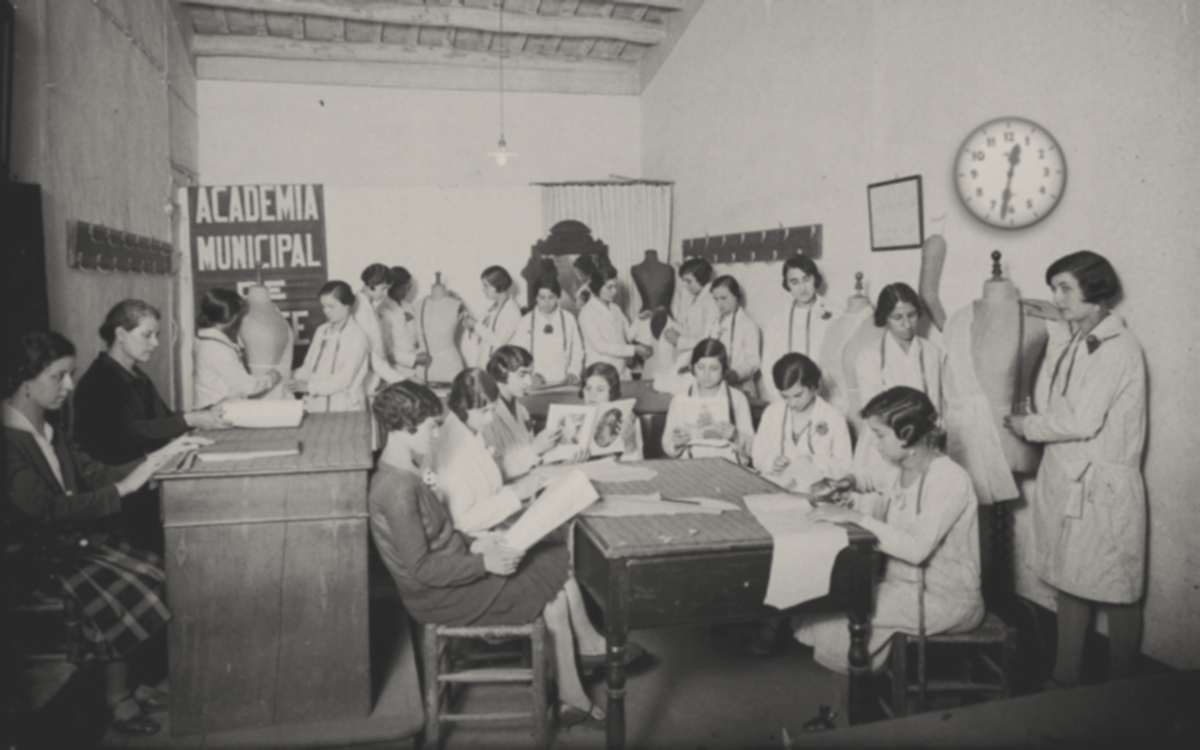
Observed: 12:32
